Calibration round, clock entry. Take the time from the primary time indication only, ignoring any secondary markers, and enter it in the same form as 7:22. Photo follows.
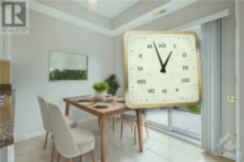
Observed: 12:57
